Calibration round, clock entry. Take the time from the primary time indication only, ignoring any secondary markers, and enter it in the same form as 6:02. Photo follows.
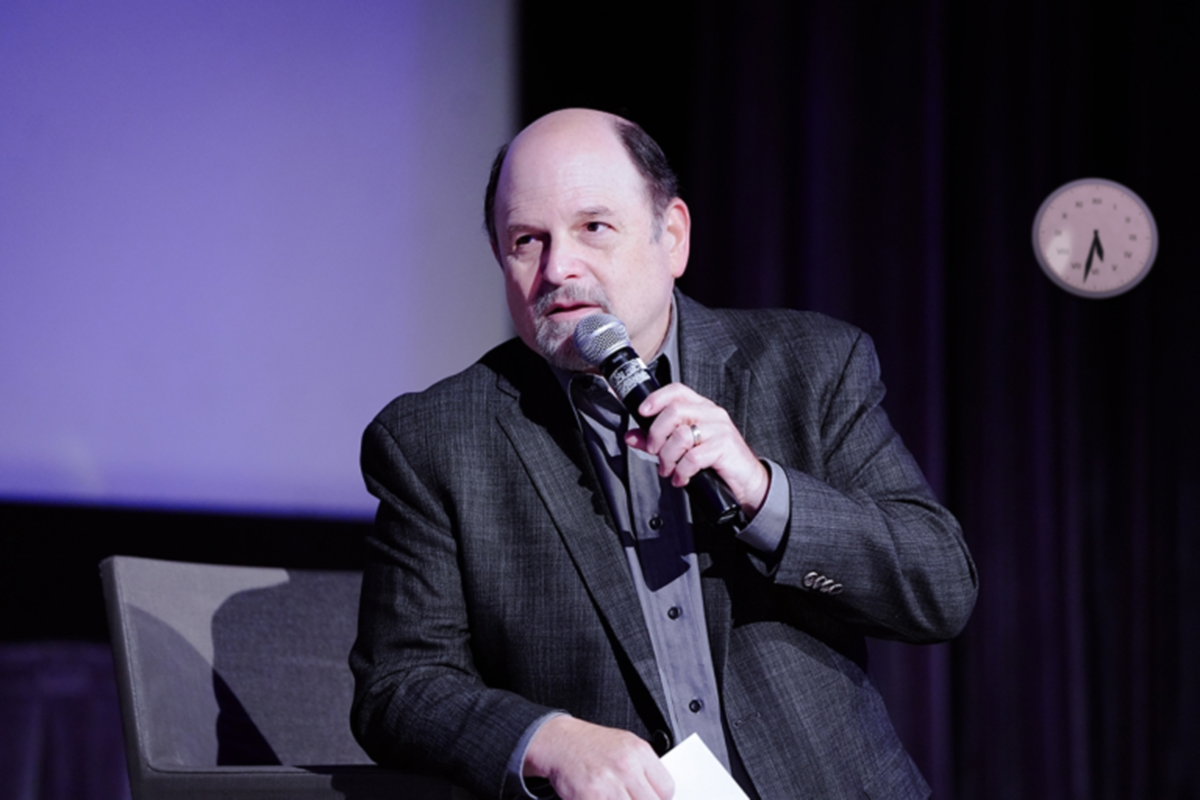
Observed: 5:32
